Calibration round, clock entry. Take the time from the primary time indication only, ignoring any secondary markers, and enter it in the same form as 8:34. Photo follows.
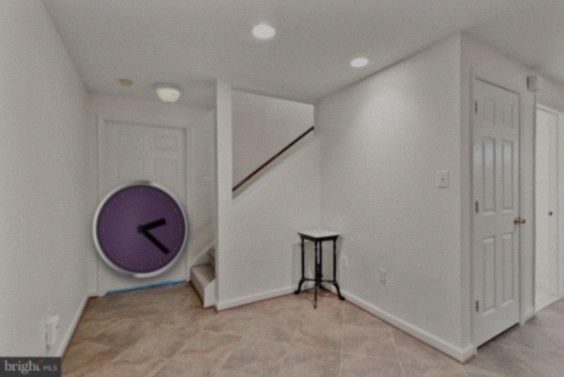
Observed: 2:22
